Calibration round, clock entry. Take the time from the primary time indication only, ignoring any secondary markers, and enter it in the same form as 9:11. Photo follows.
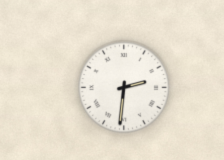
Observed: 2:31
